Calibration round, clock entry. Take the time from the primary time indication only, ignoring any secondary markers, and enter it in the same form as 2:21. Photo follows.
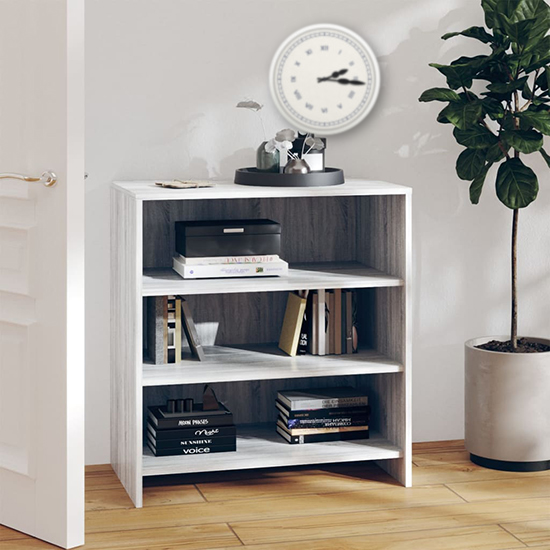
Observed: 2:16
